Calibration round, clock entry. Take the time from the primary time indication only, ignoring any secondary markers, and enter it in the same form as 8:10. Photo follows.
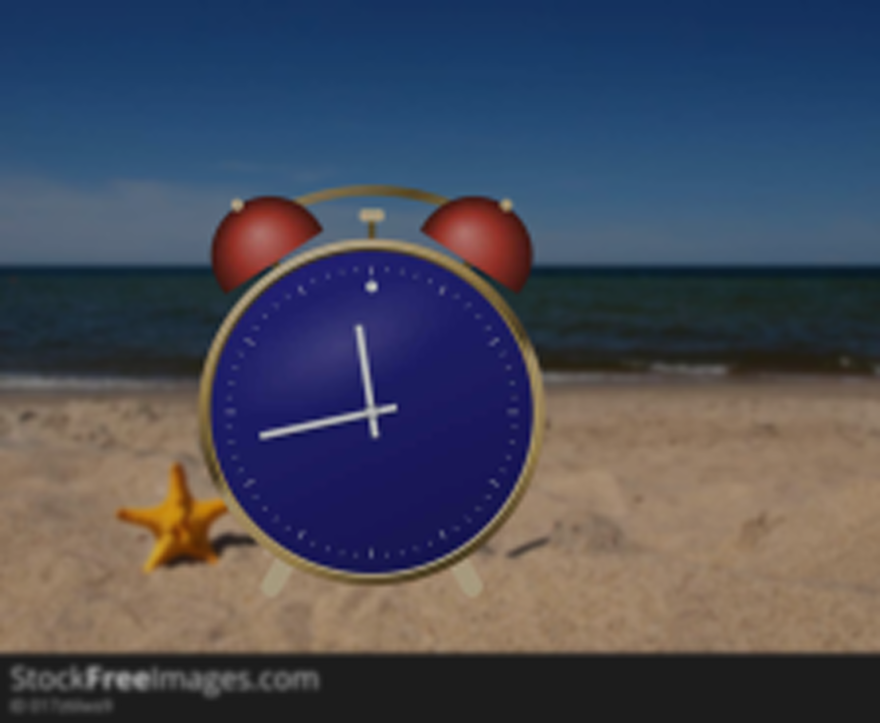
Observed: 11:43
